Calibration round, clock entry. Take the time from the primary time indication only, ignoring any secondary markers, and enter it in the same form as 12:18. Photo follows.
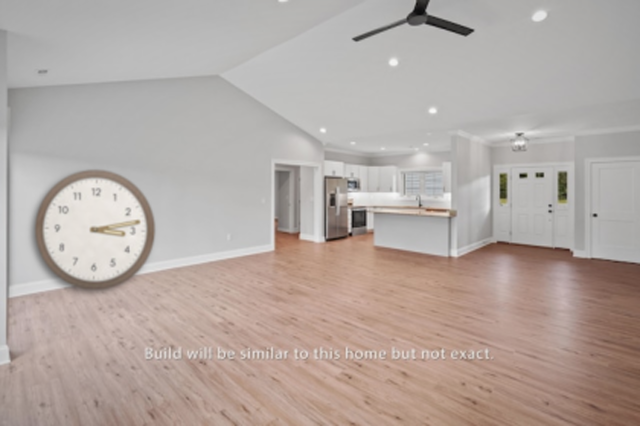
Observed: 3:13
